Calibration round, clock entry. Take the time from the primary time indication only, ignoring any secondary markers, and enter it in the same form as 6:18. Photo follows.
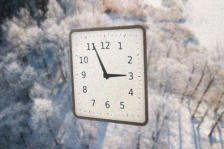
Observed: 2:56
